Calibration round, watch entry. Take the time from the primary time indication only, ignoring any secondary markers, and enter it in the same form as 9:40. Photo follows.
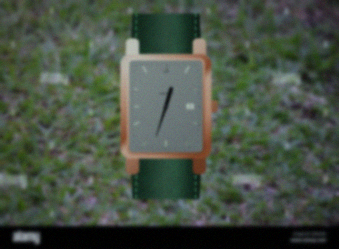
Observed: 12:33
